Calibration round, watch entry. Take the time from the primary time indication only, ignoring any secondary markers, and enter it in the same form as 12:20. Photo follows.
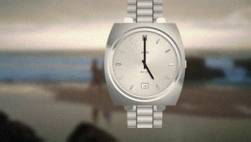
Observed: 5:00
